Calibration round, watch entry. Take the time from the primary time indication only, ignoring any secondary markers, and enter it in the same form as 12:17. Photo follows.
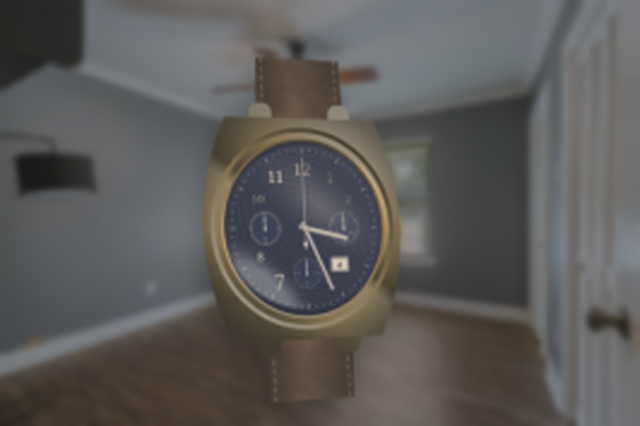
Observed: 3:26
